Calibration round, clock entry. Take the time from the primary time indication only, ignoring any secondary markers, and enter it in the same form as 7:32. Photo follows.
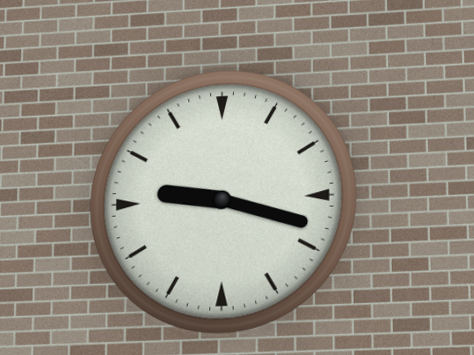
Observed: 9:18
